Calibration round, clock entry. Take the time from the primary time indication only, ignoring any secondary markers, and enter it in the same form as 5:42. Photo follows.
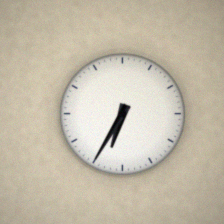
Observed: 6:35
